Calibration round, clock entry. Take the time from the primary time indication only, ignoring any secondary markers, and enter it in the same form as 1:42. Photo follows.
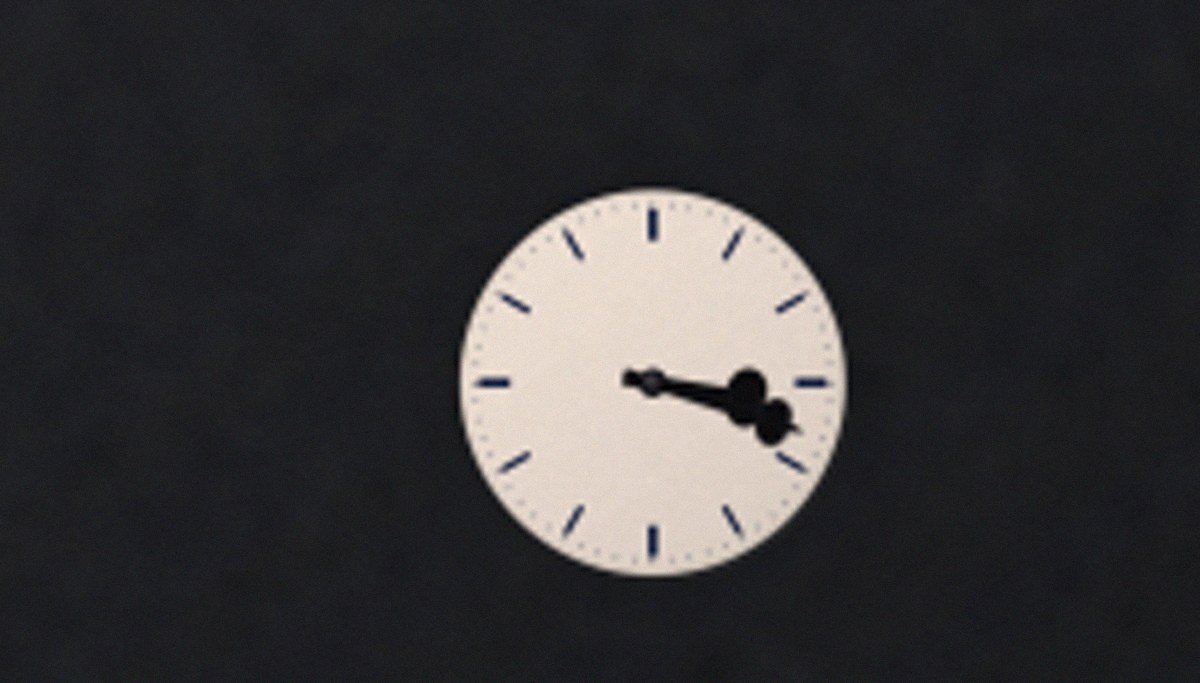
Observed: 3:18
